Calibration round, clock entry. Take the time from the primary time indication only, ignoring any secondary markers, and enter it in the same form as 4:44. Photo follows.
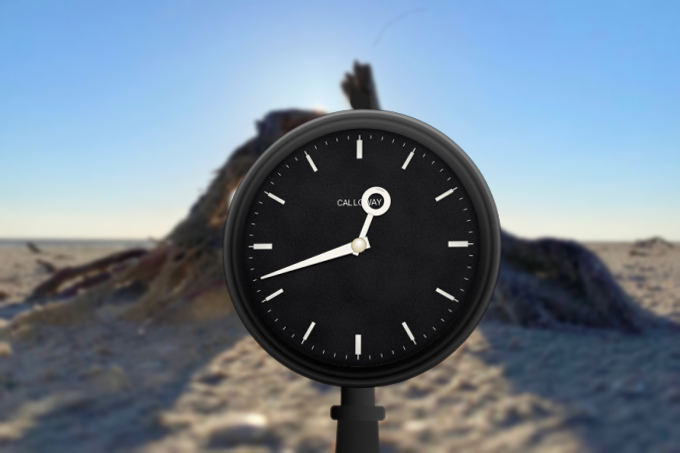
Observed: 12:42
